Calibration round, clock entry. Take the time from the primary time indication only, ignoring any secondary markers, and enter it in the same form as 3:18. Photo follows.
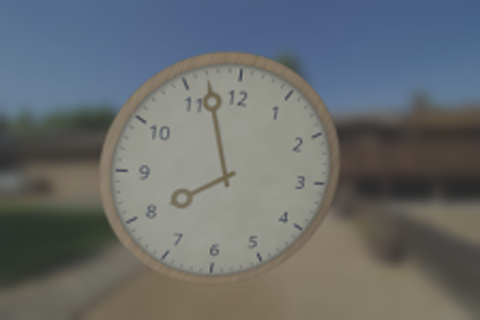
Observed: 7:57
